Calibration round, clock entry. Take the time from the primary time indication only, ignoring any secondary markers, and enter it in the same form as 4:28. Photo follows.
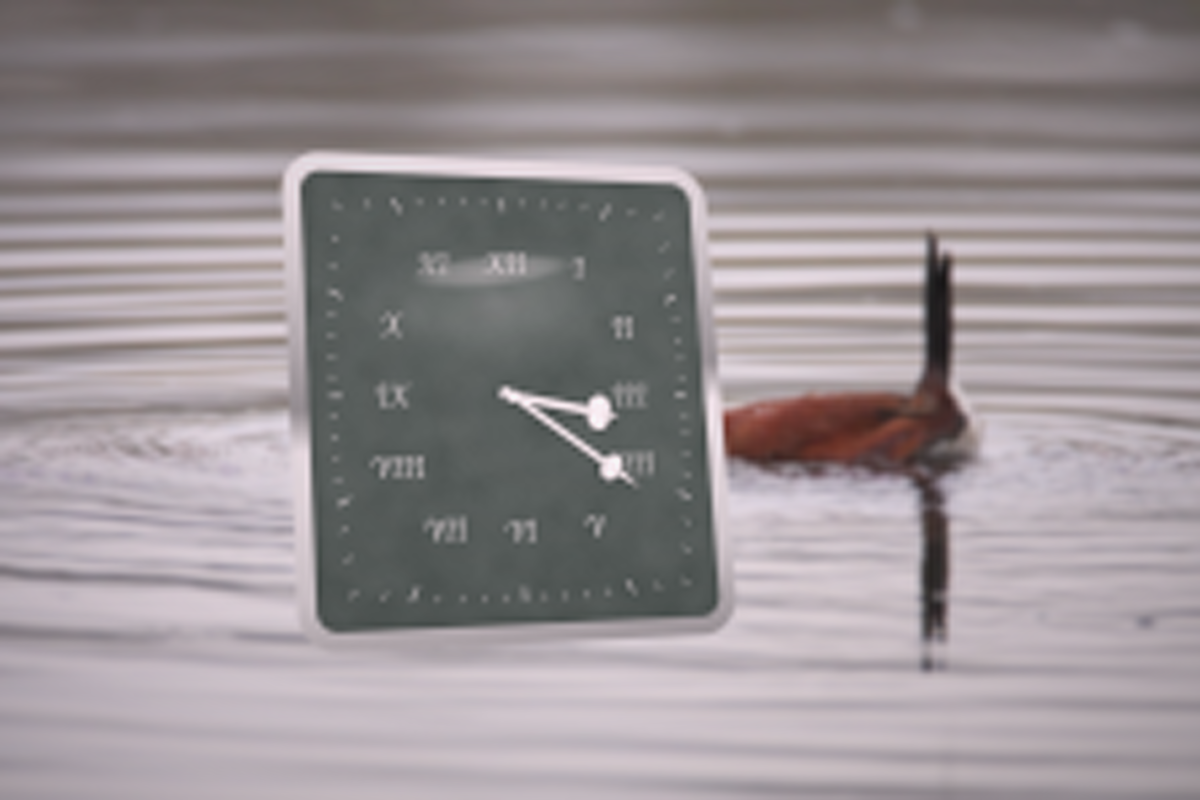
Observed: 3:21
